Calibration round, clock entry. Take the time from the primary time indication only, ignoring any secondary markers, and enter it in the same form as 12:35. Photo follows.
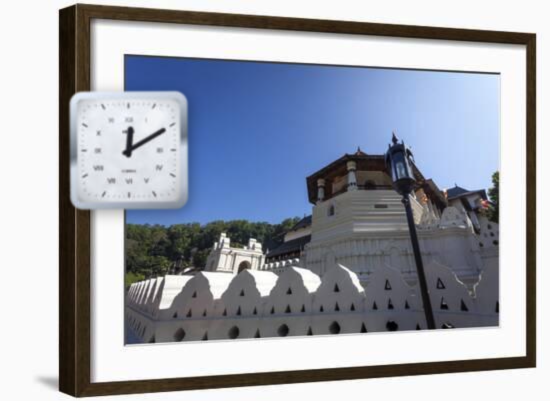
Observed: 12:10
